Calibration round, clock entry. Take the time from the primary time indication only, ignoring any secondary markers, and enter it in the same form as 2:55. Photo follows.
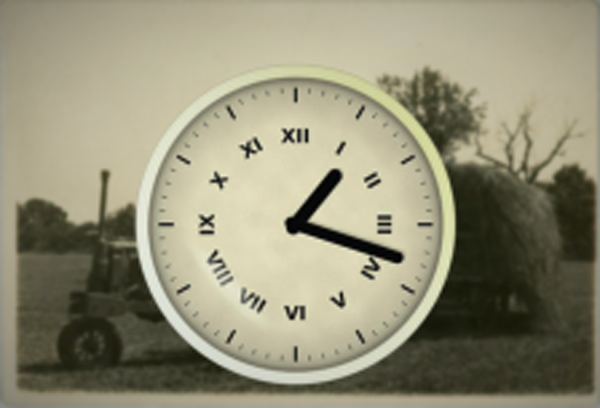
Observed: 1:18
